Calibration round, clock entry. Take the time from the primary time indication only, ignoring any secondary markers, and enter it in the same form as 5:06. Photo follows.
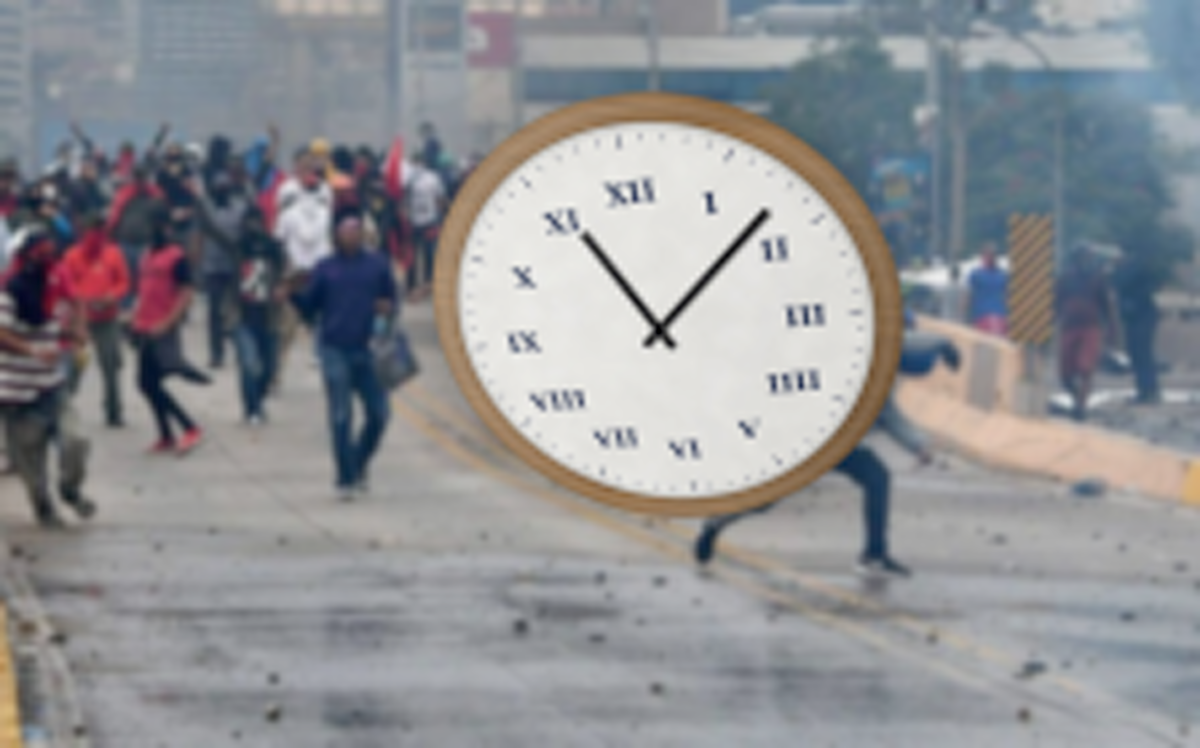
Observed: 11:08
